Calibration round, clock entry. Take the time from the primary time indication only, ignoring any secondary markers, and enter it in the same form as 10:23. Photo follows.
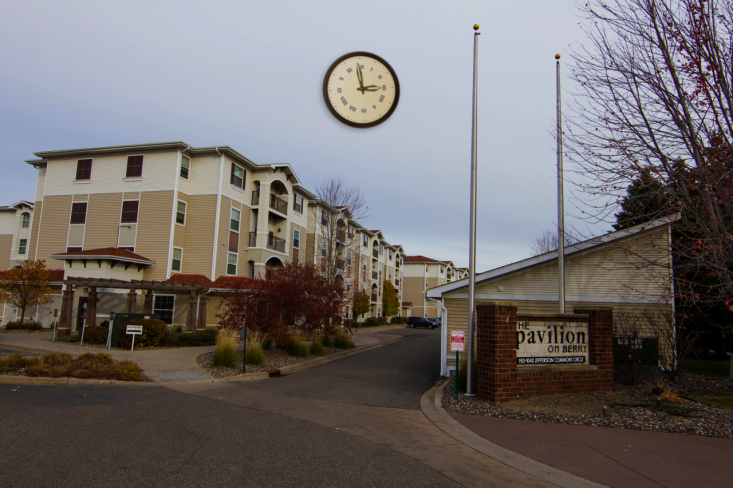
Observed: 2:59
